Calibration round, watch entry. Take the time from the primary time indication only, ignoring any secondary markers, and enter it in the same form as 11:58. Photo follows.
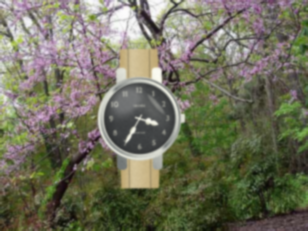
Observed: 3:35
